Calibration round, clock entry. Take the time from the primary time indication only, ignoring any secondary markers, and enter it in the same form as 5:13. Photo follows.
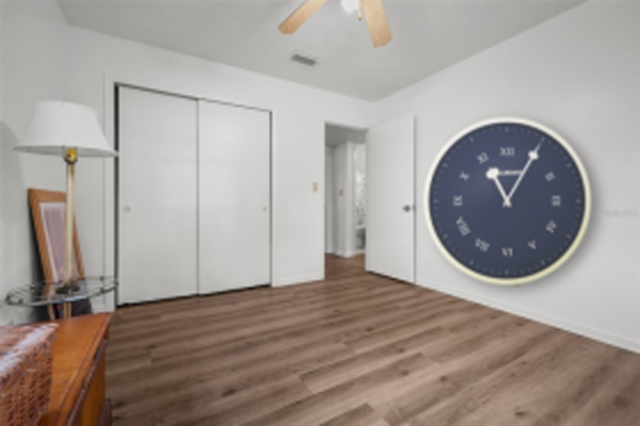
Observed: 11:05
